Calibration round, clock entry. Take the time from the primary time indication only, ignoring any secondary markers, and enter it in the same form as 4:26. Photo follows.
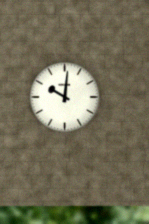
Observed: 10:01
